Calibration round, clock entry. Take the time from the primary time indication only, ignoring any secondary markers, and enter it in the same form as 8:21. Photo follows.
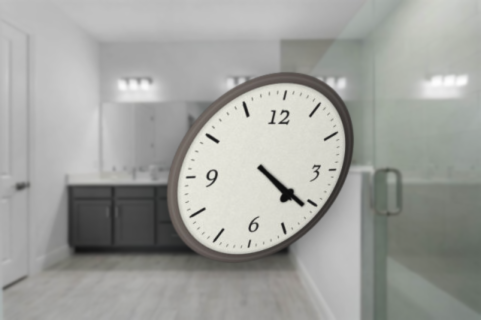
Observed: 4:21
